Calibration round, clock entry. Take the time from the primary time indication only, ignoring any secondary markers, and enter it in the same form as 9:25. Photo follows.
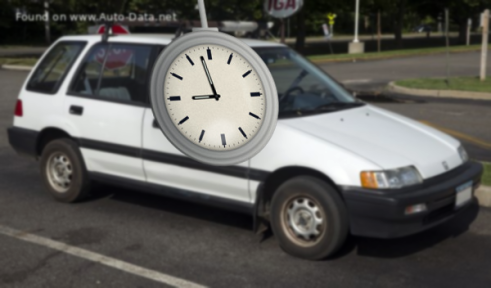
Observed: 8:58
